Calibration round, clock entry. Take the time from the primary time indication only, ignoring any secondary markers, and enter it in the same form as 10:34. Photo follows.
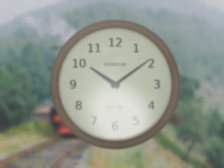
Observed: 10:09
